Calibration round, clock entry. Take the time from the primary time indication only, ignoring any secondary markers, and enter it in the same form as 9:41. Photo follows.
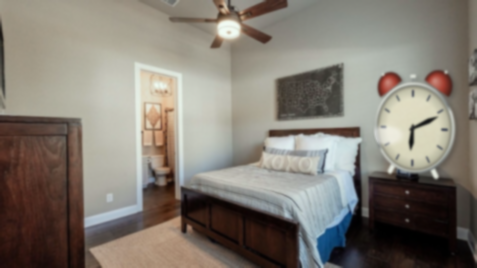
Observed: 6:11
